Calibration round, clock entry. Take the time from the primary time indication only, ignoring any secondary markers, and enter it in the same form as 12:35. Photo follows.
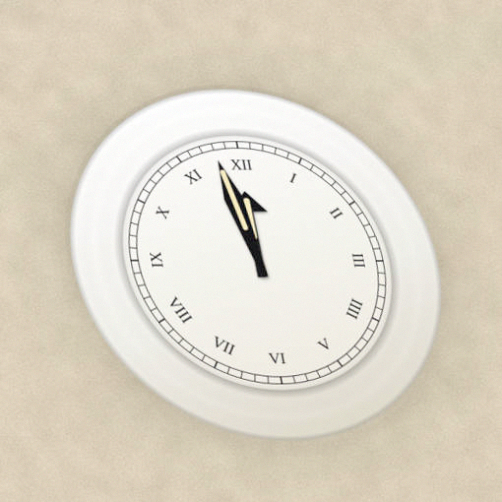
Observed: 11:58
